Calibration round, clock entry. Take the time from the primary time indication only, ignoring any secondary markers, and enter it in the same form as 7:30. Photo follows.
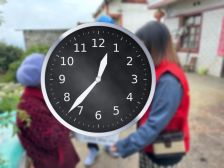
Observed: 12:37
